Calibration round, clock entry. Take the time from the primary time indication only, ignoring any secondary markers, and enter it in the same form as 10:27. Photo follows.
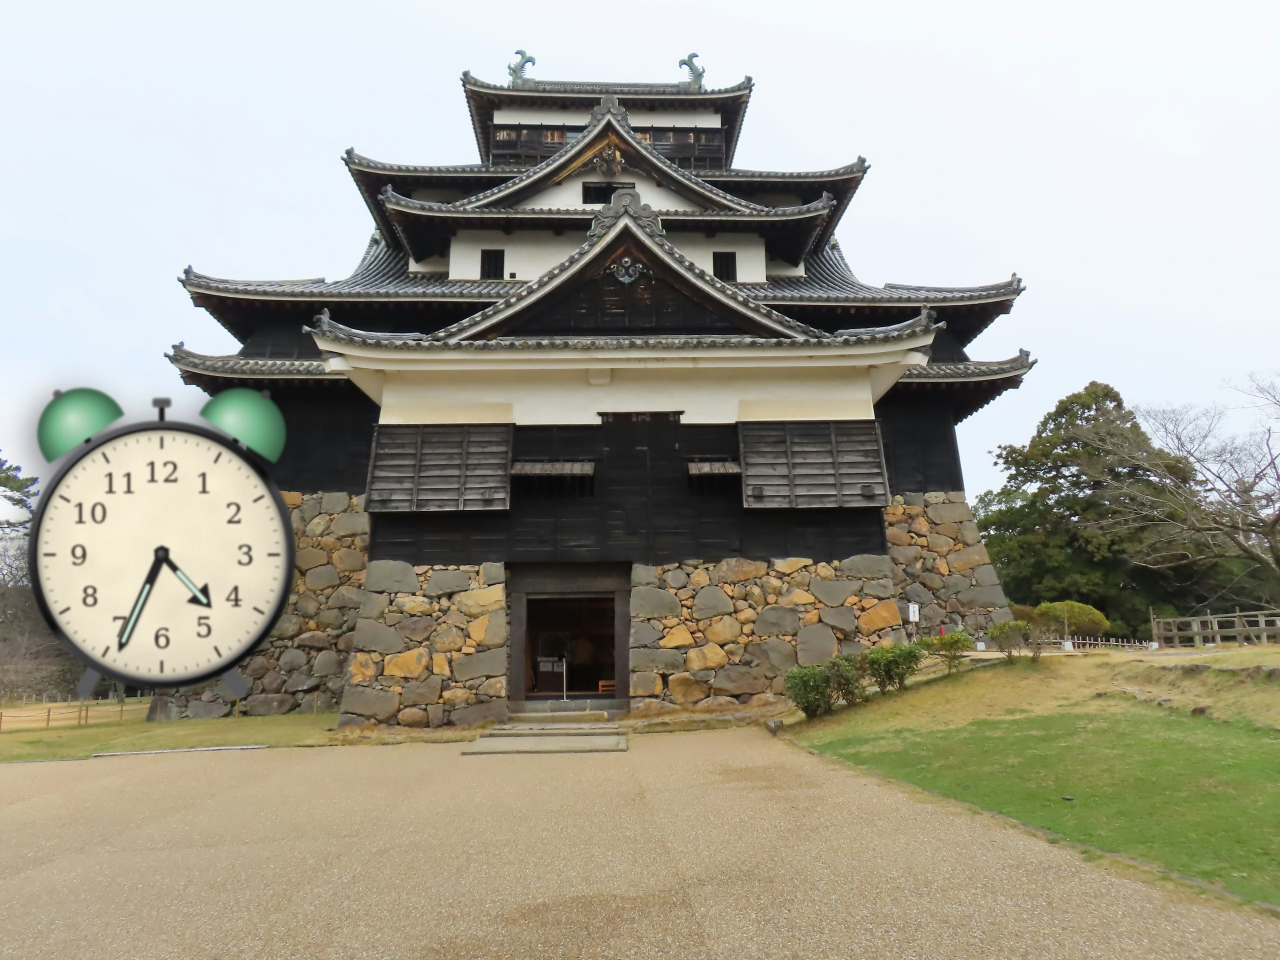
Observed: 4:34
